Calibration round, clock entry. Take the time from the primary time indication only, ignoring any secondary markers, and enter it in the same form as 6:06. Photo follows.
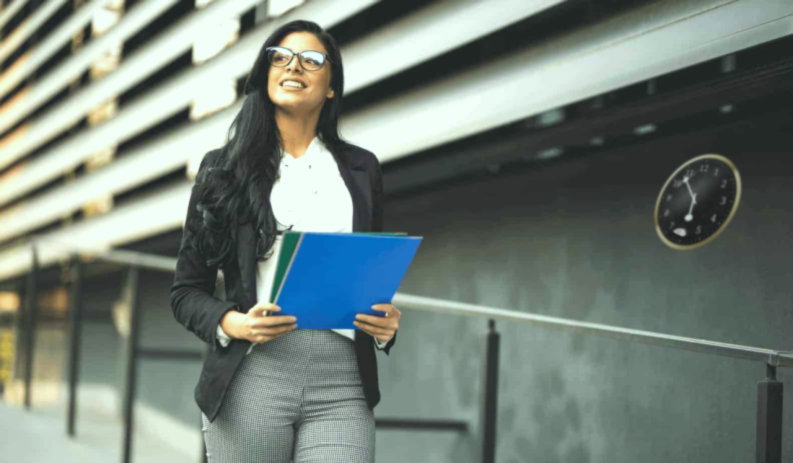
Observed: 5:53
